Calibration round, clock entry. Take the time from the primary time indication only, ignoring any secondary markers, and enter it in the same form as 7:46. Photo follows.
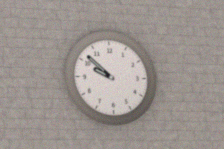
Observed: 9:52
